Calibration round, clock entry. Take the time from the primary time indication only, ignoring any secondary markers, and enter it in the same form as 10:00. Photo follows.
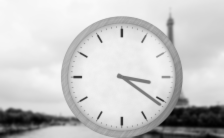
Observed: 3:21
